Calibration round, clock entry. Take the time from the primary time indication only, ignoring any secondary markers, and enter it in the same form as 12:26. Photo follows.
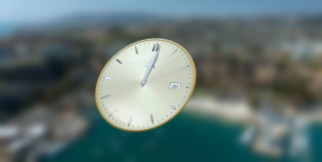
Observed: 12:01
